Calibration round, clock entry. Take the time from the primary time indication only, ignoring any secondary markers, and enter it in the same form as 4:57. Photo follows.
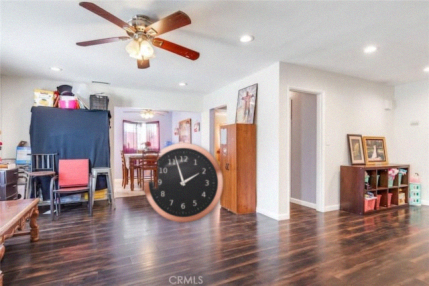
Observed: 1:57
